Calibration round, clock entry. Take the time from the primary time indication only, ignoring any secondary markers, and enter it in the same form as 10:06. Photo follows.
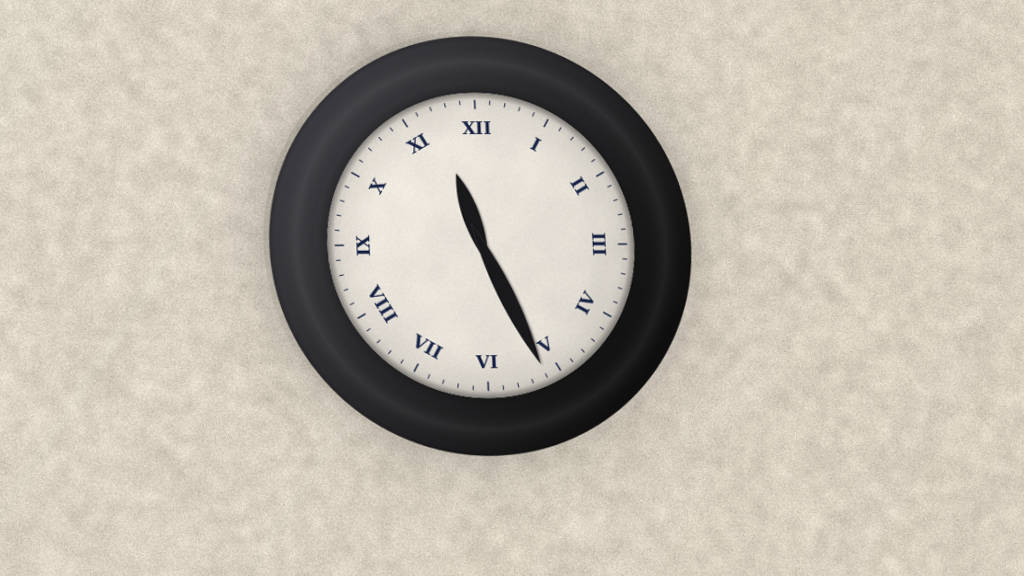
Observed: 11:26
